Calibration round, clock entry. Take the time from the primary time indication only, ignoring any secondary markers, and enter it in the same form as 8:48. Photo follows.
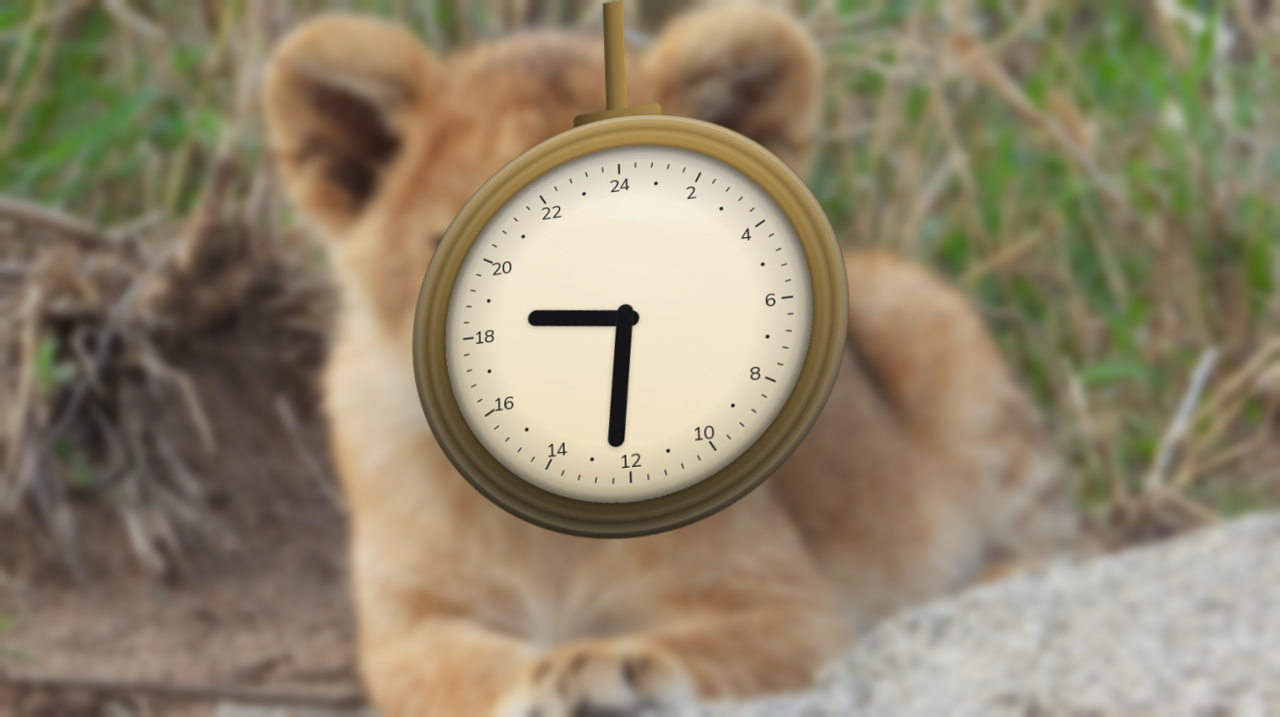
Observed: 18:31
